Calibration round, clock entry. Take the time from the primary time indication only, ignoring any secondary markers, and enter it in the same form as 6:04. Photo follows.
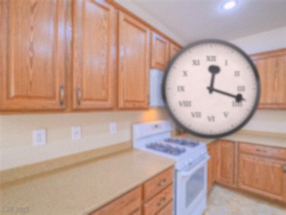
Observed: 12:18
